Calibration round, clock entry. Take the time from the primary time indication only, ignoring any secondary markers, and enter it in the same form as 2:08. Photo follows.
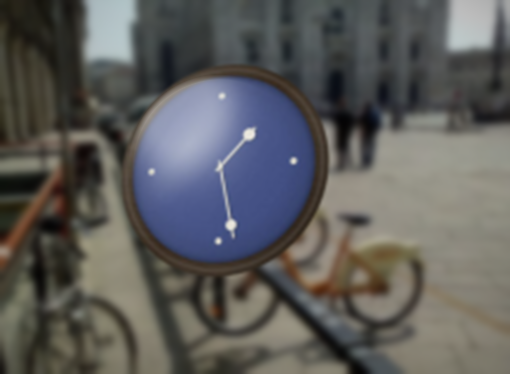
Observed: 1:28
